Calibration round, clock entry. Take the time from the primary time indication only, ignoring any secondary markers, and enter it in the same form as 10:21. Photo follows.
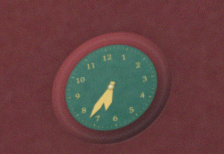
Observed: 6:37
